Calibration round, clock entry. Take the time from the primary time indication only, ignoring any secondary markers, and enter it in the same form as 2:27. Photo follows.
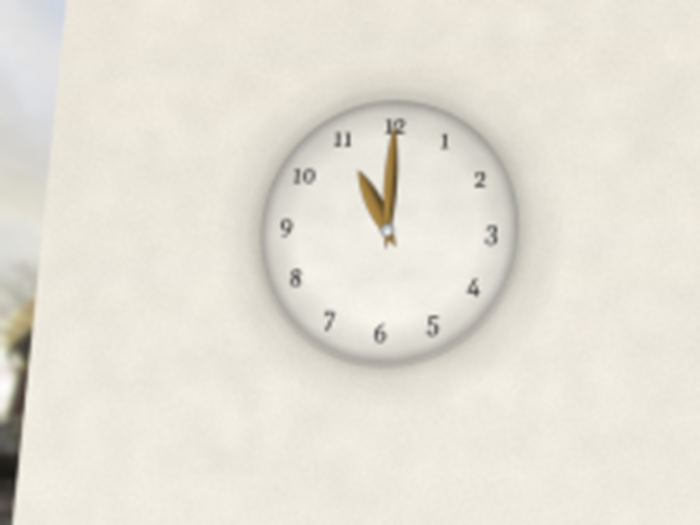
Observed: 11:00
